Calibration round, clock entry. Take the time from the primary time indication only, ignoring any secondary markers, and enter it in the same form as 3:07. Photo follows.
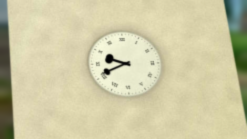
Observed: 9:41
